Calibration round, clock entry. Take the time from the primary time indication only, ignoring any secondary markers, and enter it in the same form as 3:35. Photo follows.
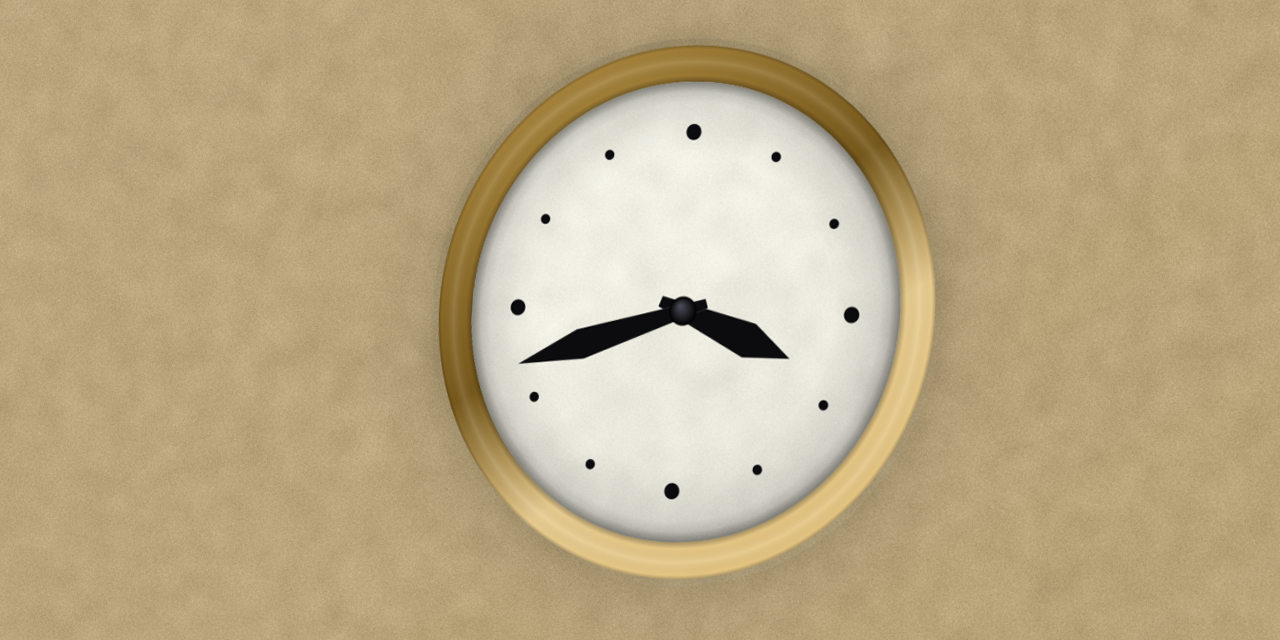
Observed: 3:42
